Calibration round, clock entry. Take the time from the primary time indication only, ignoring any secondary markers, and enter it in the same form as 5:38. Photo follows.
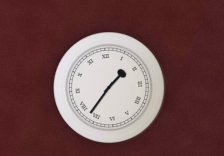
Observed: 1:37
